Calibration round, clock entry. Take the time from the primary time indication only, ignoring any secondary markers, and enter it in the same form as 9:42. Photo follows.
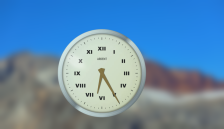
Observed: 6:25
